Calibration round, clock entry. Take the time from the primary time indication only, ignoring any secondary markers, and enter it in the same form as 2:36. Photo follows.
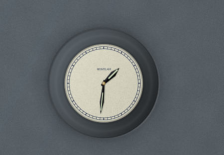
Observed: 1:31
